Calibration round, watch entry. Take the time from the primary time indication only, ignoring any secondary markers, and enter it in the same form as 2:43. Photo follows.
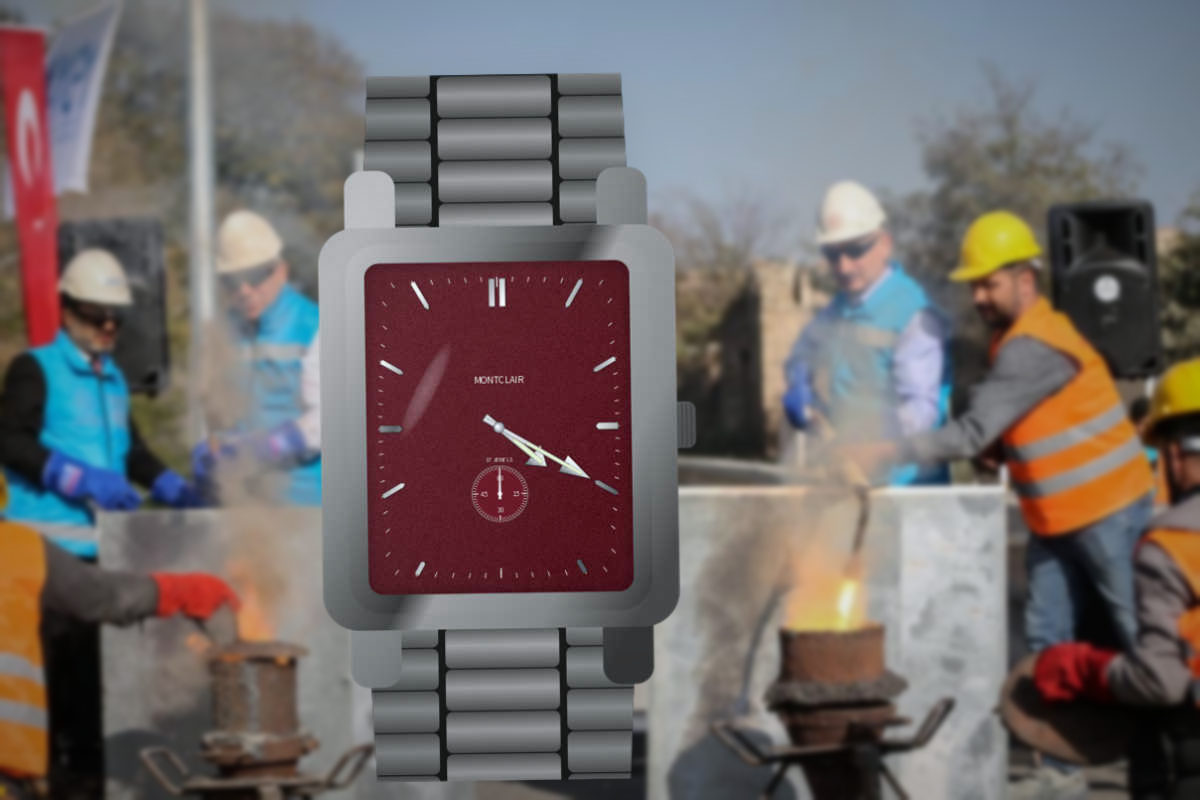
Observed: 4:20
